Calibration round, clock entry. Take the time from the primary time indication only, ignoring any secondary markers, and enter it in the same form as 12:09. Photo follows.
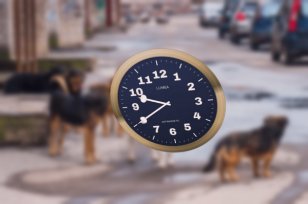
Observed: 9:40
